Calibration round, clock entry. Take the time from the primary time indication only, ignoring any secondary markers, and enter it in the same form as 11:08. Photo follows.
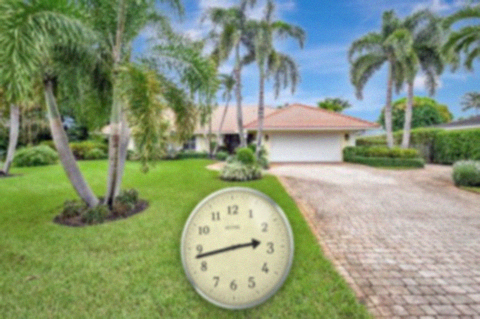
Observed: 2:43
